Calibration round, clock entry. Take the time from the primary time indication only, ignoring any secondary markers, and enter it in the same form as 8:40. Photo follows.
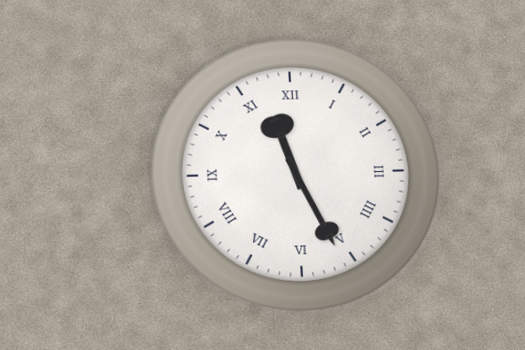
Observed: 11:26
